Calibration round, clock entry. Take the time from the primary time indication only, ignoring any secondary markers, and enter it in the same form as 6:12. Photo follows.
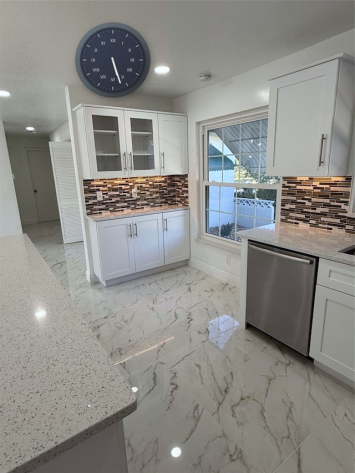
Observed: 5:27
